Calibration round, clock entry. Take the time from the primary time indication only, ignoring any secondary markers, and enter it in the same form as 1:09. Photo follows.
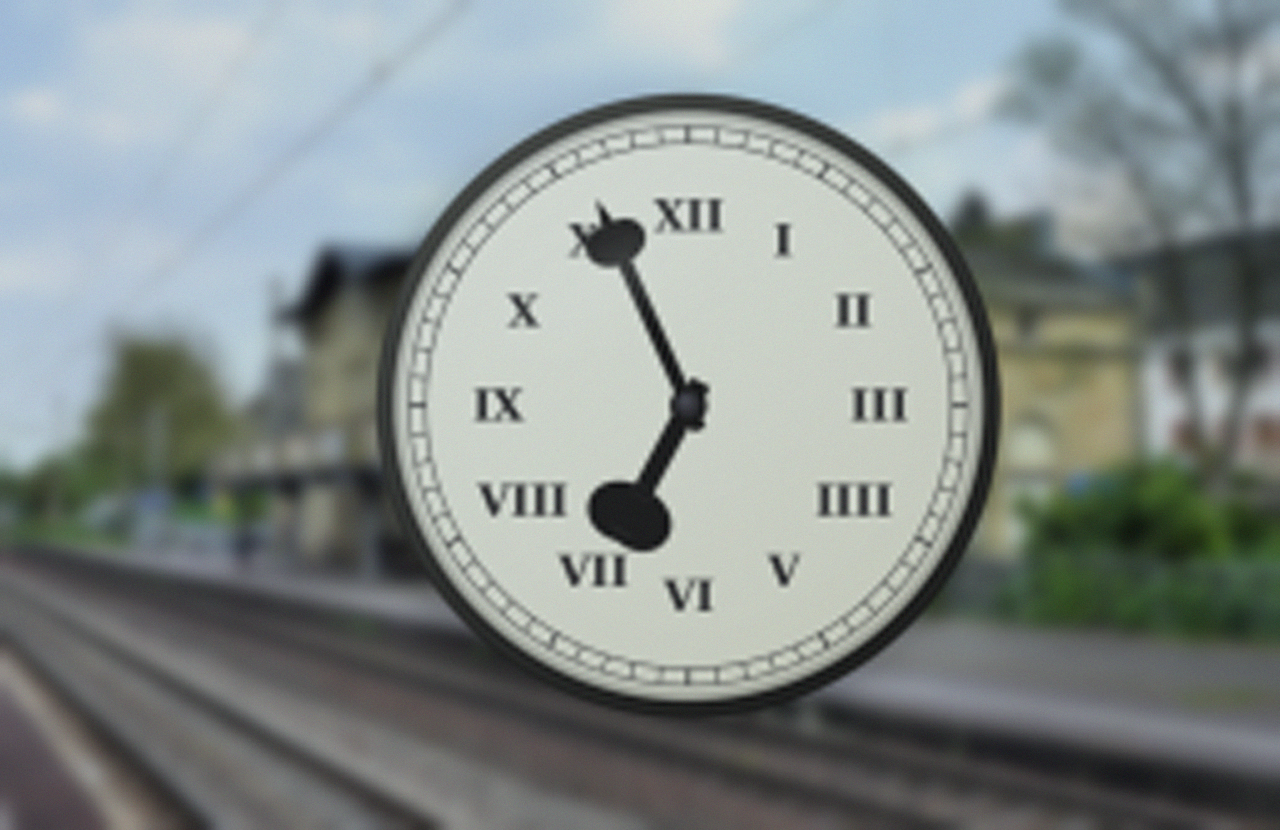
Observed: 6:56
